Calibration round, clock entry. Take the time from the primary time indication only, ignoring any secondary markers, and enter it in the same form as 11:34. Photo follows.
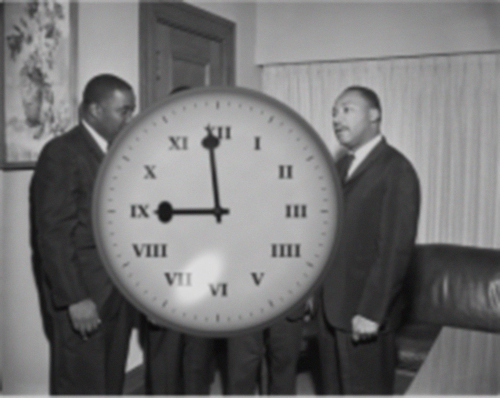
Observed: 8:59
